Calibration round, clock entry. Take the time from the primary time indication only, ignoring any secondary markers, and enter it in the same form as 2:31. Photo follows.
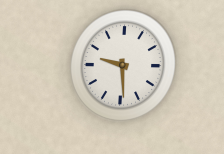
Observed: 9:29
